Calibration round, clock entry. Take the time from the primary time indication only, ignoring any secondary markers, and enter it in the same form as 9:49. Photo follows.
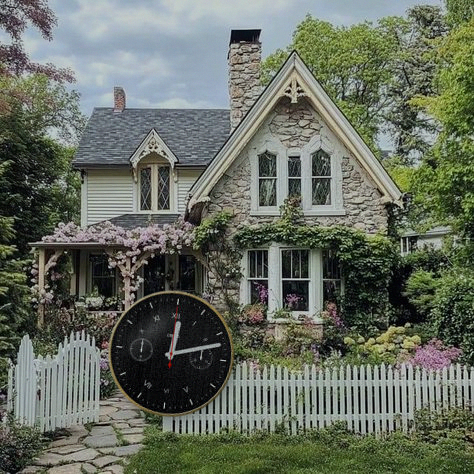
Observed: 12:12
